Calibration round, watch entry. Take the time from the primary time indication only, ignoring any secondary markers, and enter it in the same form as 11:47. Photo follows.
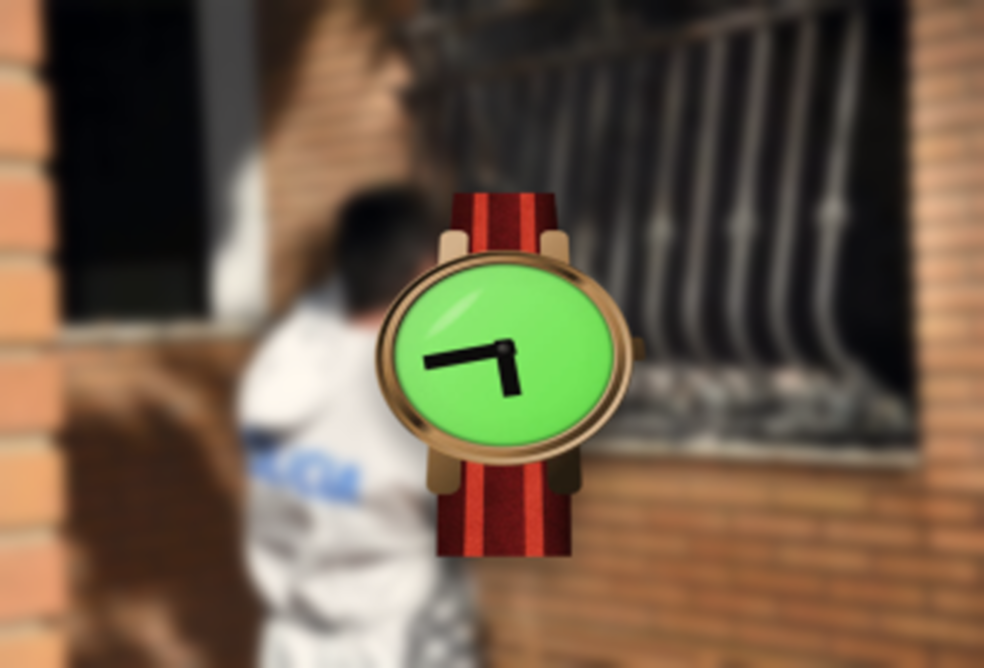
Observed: 5:43
